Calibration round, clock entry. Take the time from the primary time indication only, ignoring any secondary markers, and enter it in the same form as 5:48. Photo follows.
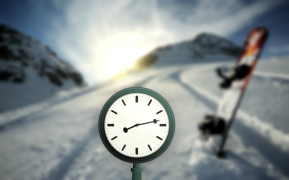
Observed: 8:13
